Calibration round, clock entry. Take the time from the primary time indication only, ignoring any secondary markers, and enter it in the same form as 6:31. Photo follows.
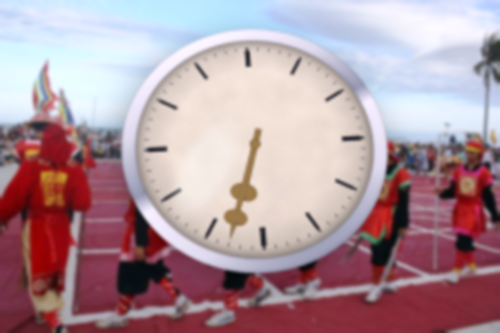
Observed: 6:33
